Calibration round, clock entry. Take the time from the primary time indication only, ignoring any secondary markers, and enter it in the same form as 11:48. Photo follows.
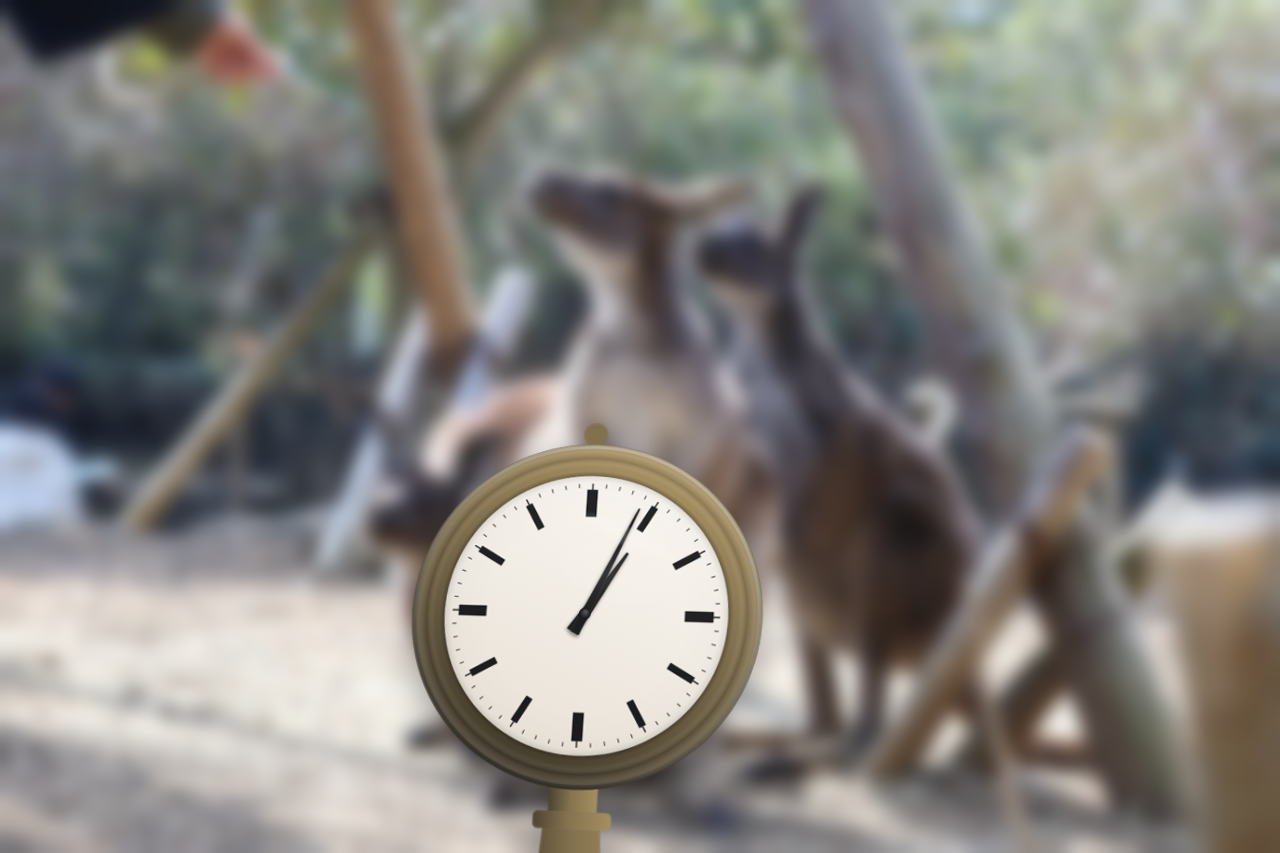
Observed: 1:04
